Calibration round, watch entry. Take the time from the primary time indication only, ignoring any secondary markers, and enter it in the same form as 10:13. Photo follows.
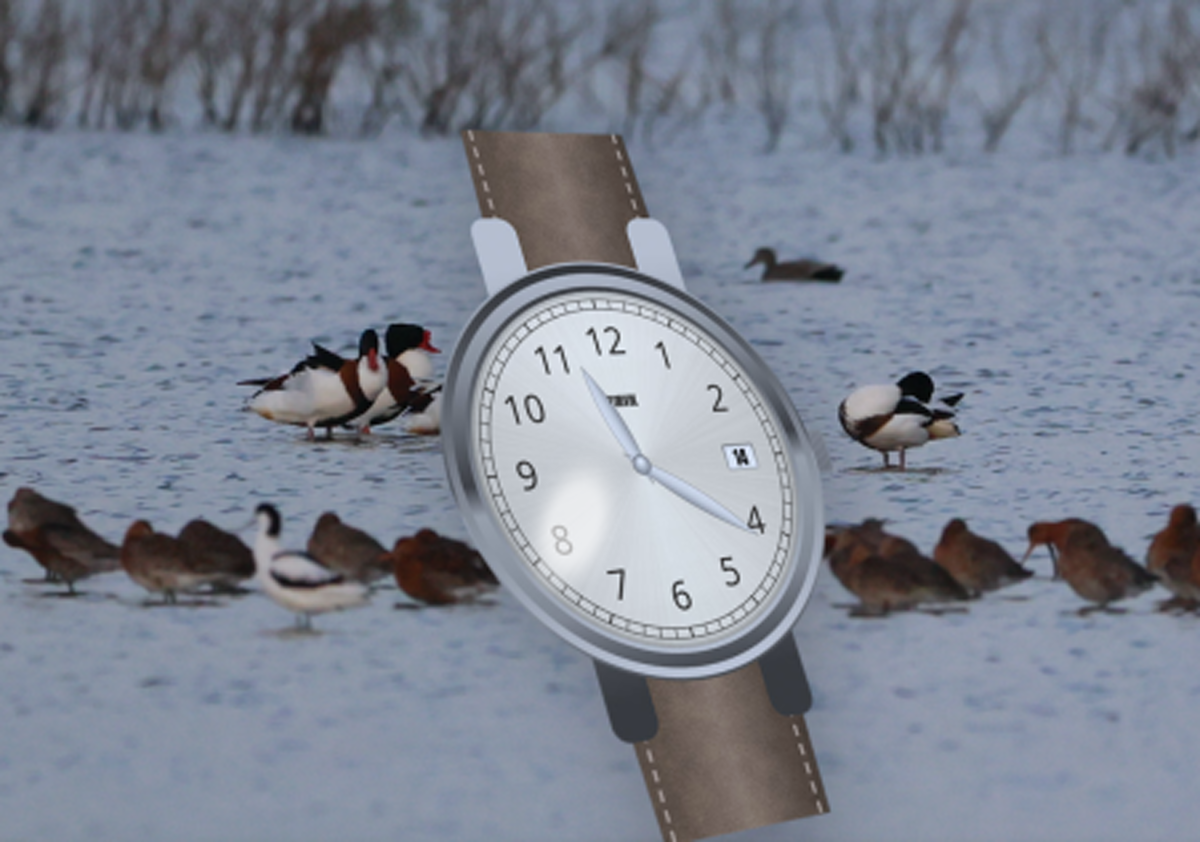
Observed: 11:21
